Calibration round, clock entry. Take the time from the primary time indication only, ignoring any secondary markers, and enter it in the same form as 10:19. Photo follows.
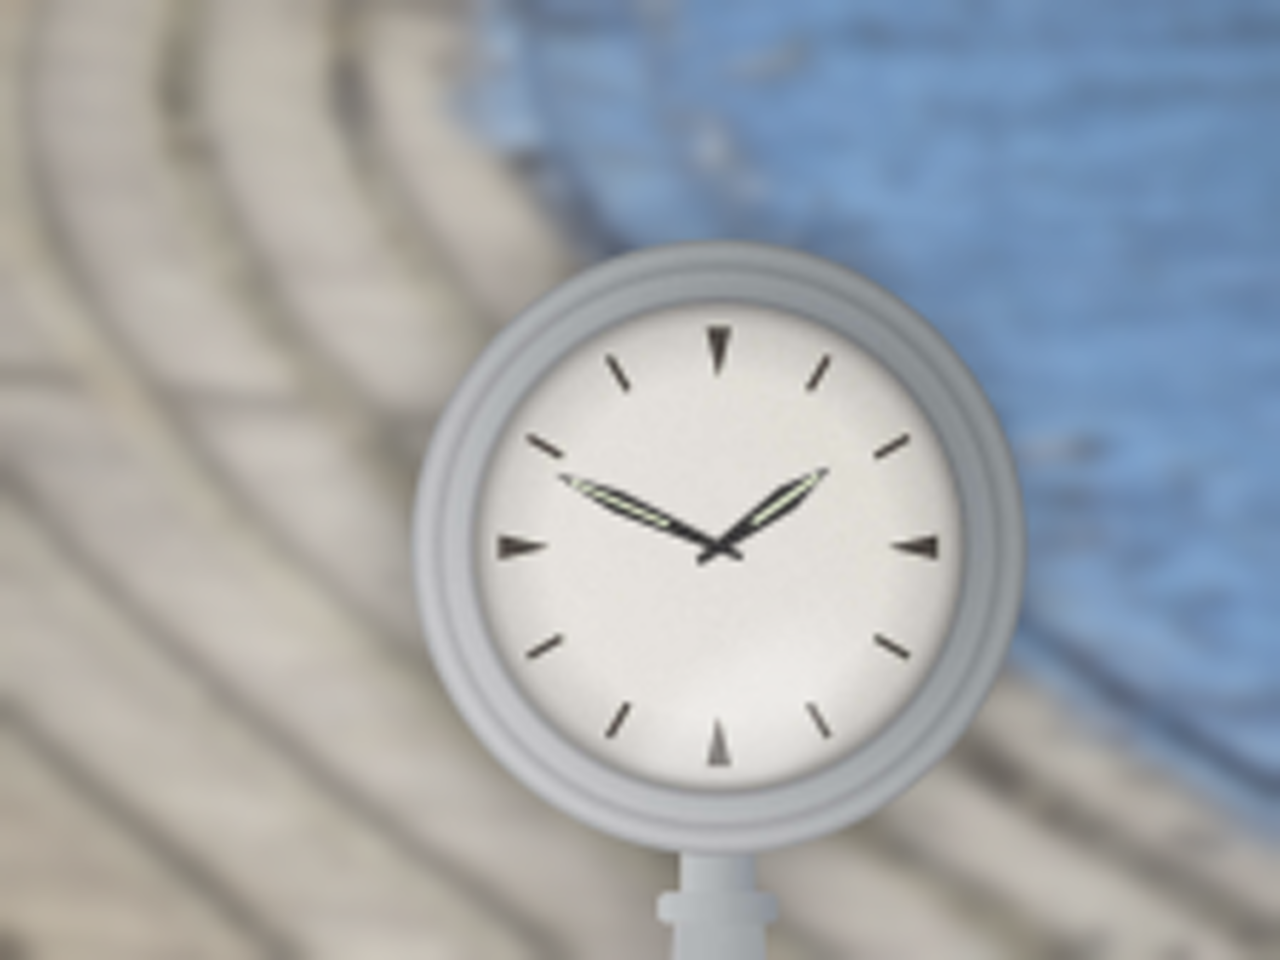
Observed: 1:49
